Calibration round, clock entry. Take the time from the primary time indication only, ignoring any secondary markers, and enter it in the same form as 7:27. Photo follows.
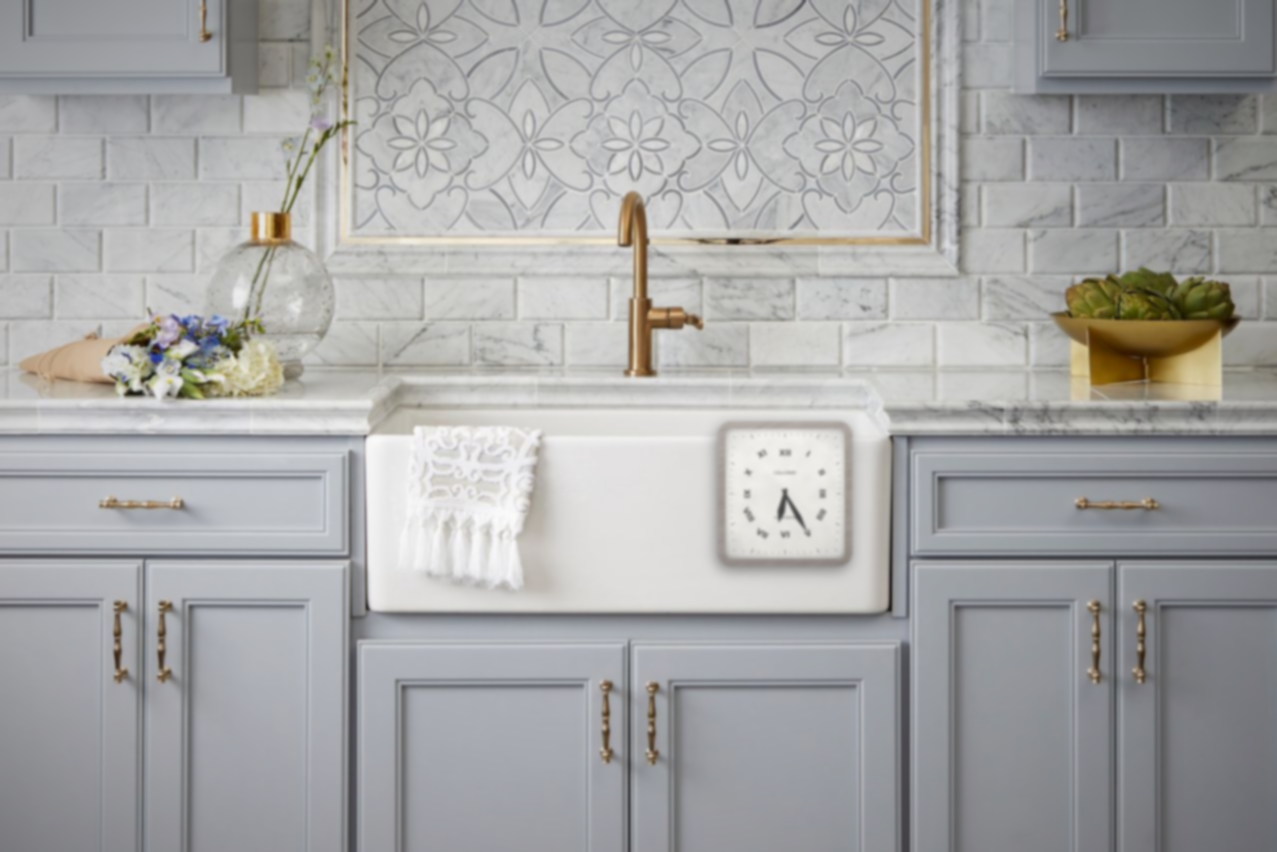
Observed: 6:25
